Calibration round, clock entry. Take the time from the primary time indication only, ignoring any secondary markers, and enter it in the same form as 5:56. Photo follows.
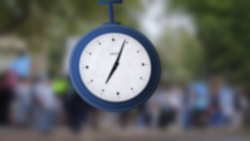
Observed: 7:04
